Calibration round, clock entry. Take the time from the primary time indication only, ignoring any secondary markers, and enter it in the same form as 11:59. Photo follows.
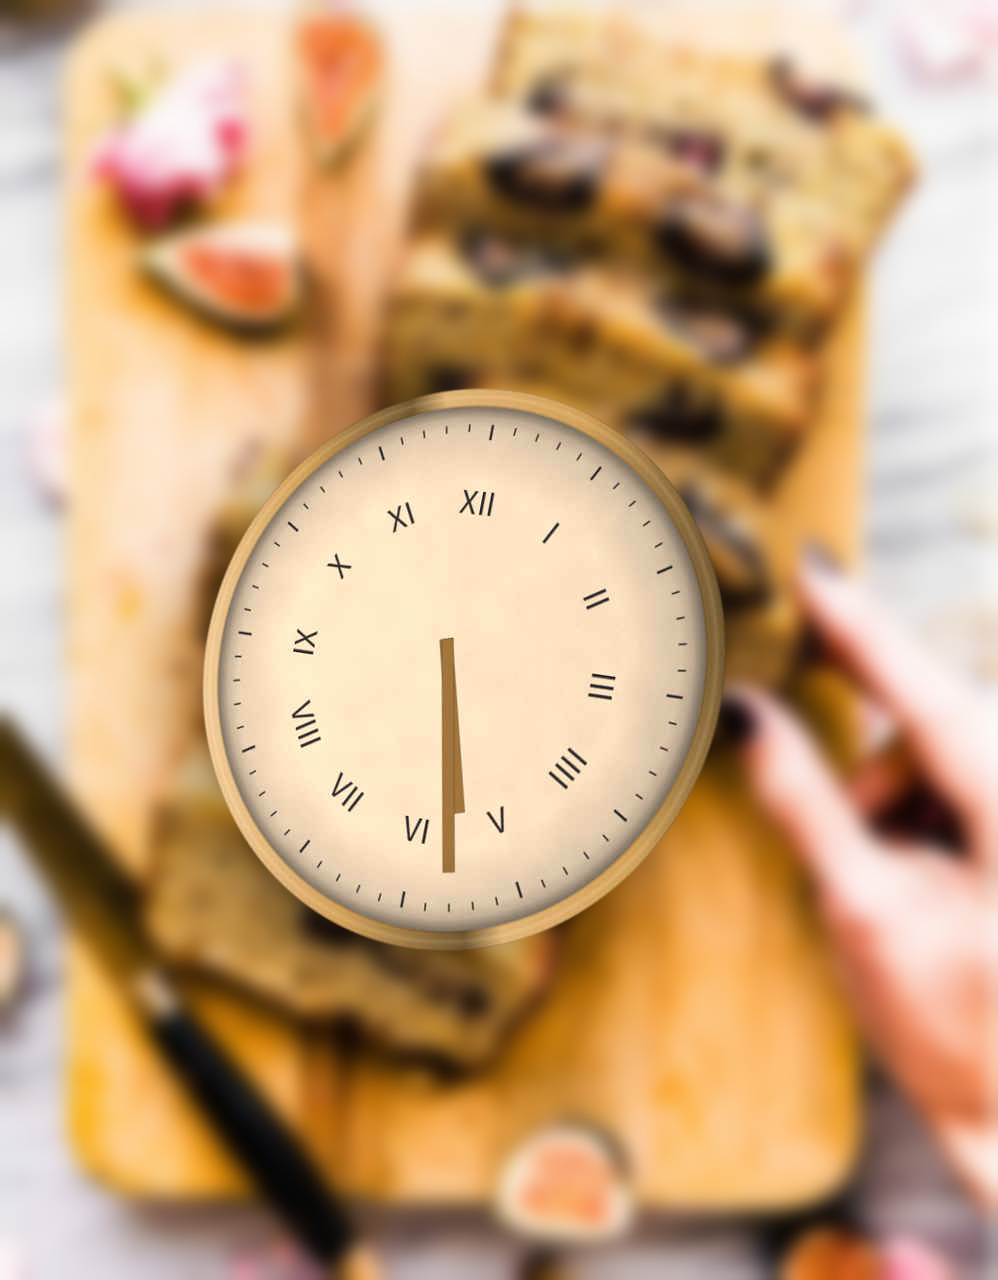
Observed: 5:28
